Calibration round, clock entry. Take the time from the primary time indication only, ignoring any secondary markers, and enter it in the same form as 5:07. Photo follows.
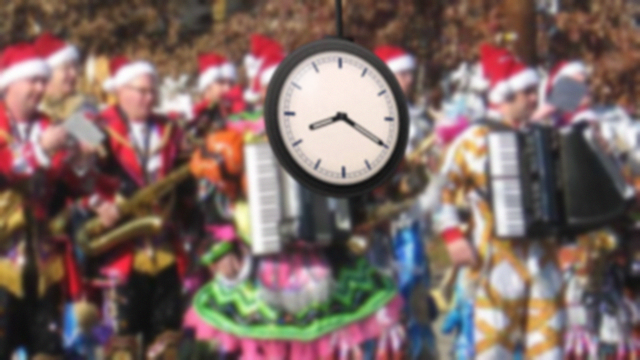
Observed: 8:20
